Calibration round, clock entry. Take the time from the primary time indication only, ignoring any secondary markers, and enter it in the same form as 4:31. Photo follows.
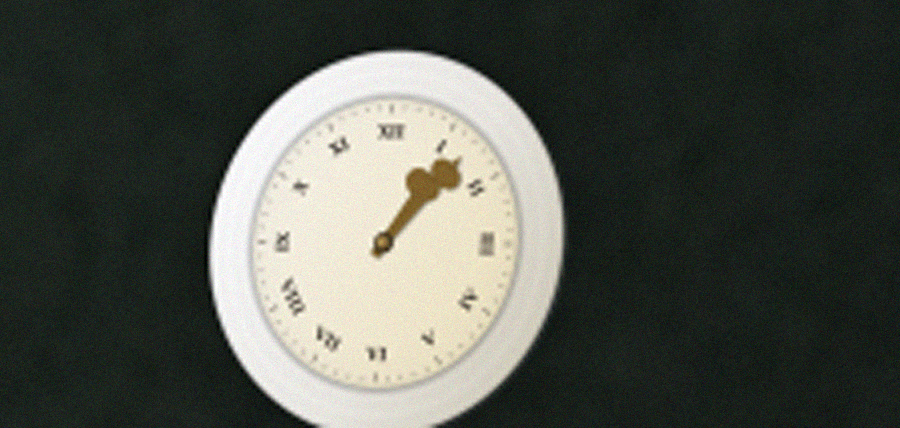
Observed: 1:07
